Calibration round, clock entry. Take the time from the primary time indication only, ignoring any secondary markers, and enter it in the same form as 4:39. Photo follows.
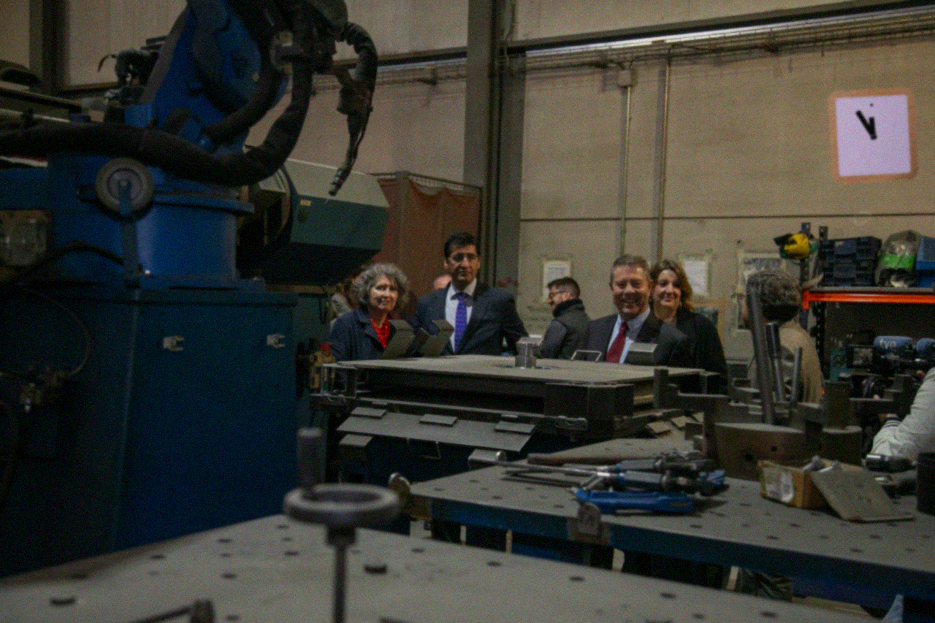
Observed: 11:55
